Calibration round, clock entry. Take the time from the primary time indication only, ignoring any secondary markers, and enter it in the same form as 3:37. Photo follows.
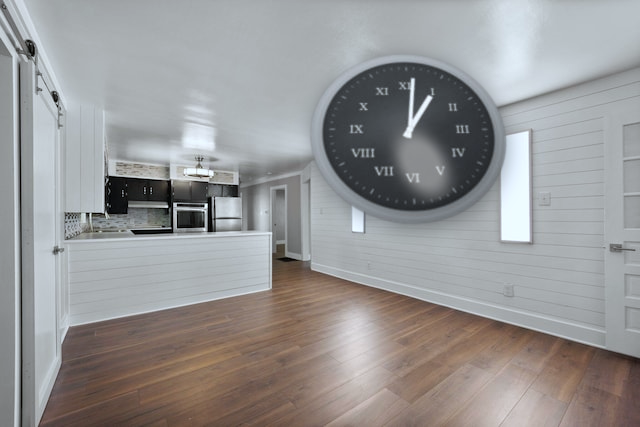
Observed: 1:01
